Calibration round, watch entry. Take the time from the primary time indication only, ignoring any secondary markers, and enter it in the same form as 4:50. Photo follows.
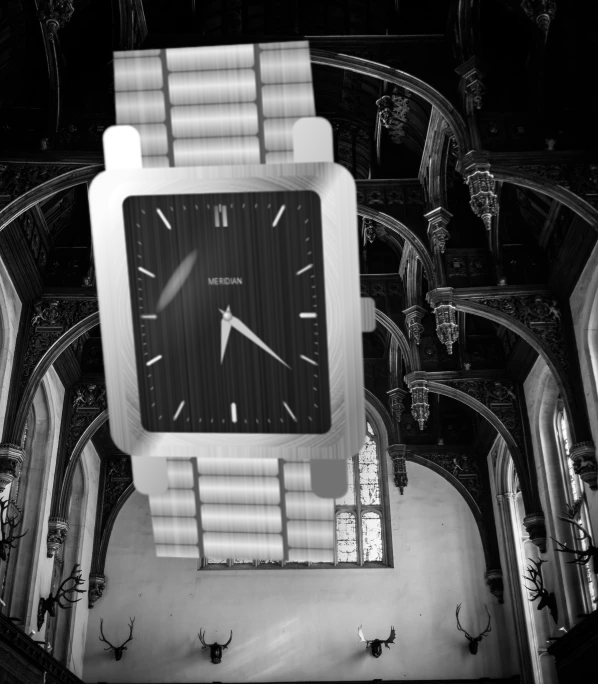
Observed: 6:22
